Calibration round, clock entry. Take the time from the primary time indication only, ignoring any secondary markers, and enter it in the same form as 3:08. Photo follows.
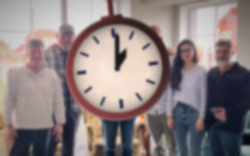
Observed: 1:01
